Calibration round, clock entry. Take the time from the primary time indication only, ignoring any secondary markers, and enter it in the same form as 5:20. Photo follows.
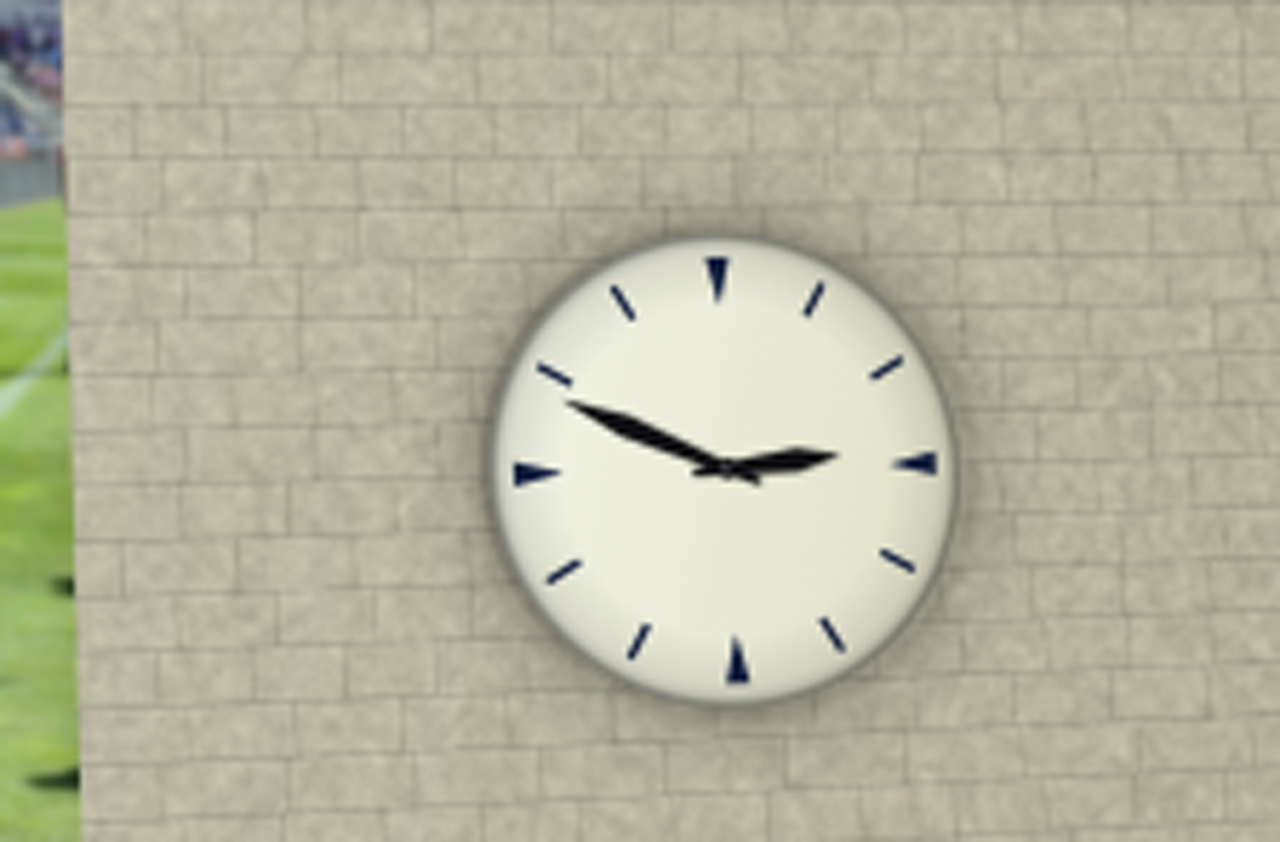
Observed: 2:49
